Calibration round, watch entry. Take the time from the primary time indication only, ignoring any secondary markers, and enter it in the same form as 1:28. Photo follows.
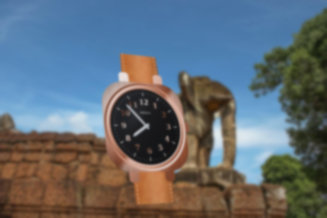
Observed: 7:53
